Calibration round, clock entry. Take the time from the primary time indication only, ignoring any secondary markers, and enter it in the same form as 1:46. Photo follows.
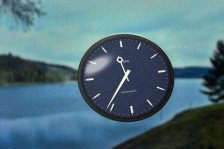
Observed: 11:36
